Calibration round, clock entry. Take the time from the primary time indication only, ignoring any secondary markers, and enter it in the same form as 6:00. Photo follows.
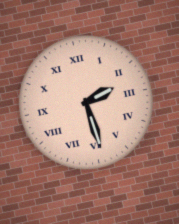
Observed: 2:29
